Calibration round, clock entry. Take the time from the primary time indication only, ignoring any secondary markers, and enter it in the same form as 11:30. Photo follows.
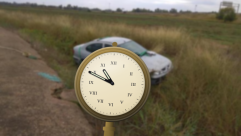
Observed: 10:49
